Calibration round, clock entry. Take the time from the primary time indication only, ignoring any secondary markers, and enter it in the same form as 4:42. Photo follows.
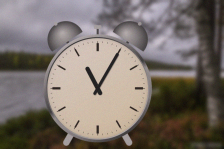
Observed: 11:05
